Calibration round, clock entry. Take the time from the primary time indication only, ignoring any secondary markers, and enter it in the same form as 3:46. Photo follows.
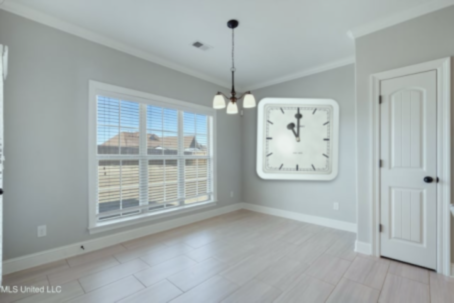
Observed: 11:00
